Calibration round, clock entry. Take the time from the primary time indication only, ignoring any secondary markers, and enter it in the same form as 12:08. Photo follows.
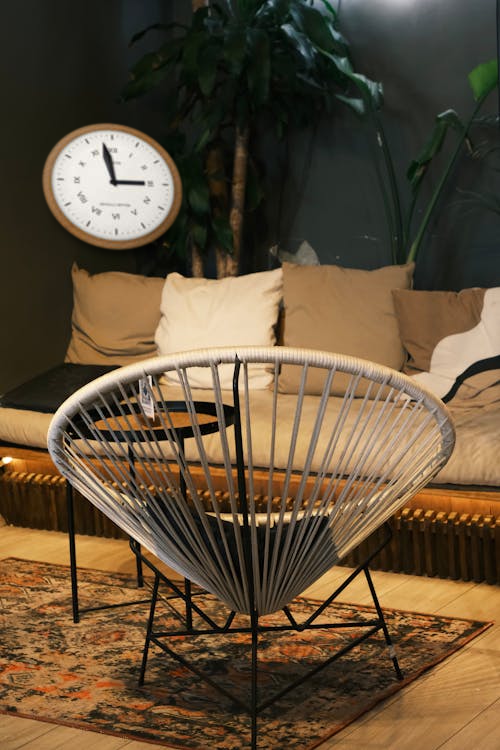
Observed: 2:58
